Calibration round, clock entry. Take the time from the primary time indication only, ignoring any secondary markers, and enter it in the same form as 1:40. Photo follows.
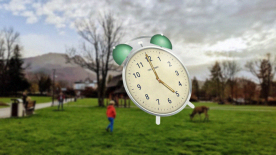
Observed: 5:00
